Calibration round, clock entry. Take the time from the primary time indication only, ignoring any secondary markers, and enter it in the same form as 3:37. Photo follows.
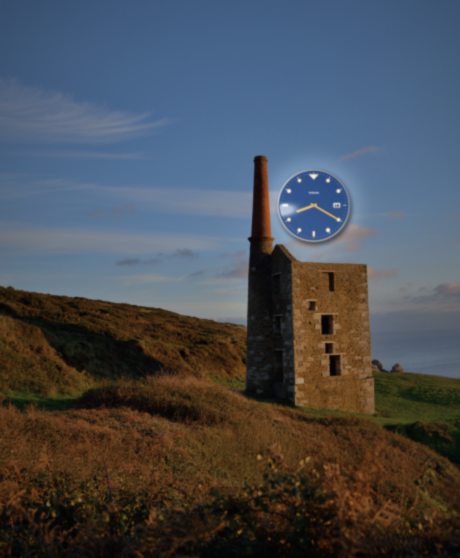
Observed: 8:20
